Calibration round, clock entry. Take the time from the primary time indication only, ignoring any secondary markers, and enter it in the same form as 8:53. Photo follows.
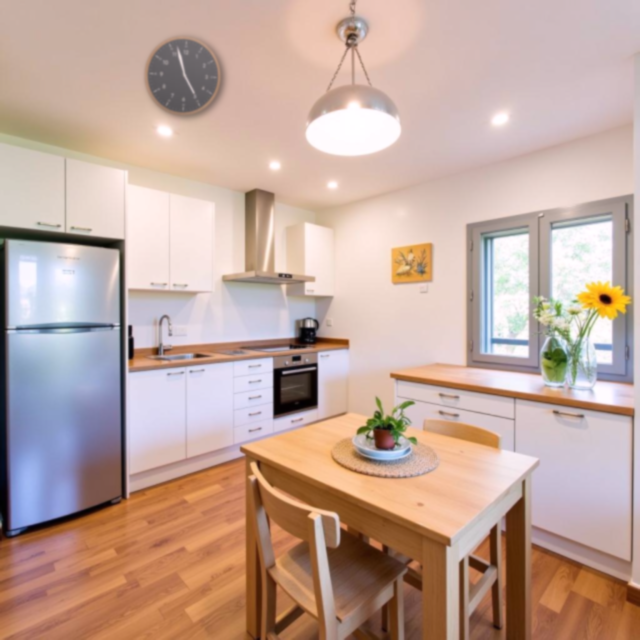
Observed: 4:57
